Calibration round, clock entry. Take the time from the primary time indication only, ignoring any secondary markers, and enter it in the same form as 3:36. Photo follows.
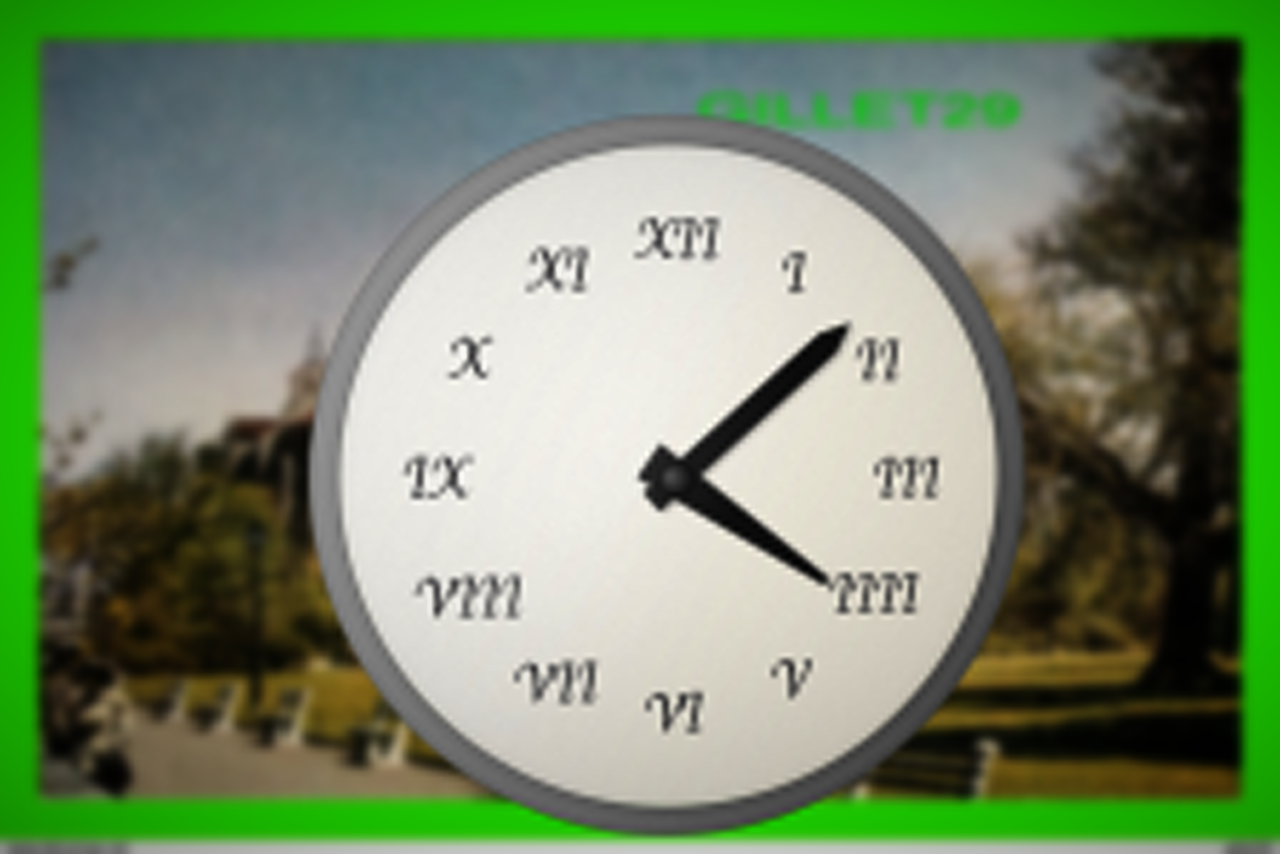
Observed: 4:08
